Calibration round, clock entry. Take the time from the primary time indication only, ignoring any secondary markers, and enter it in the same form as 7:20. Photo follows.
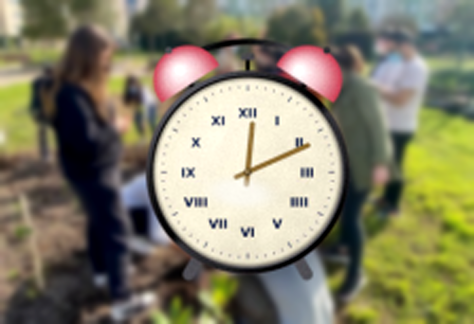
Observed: 12:11
